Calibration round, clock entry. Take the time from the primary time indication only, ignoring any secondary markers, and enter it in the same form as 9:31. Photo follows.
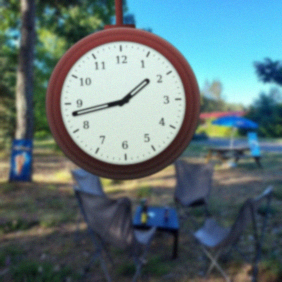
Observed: 1:43
